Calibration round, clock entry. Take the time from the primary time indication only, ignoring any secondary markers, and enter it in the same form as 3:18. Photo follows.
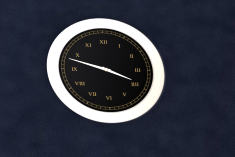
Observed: 3:48
